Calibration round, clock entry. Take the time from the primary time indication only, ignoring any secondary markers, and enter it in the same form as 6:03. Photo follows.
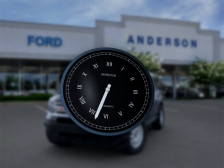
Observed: 6:33
